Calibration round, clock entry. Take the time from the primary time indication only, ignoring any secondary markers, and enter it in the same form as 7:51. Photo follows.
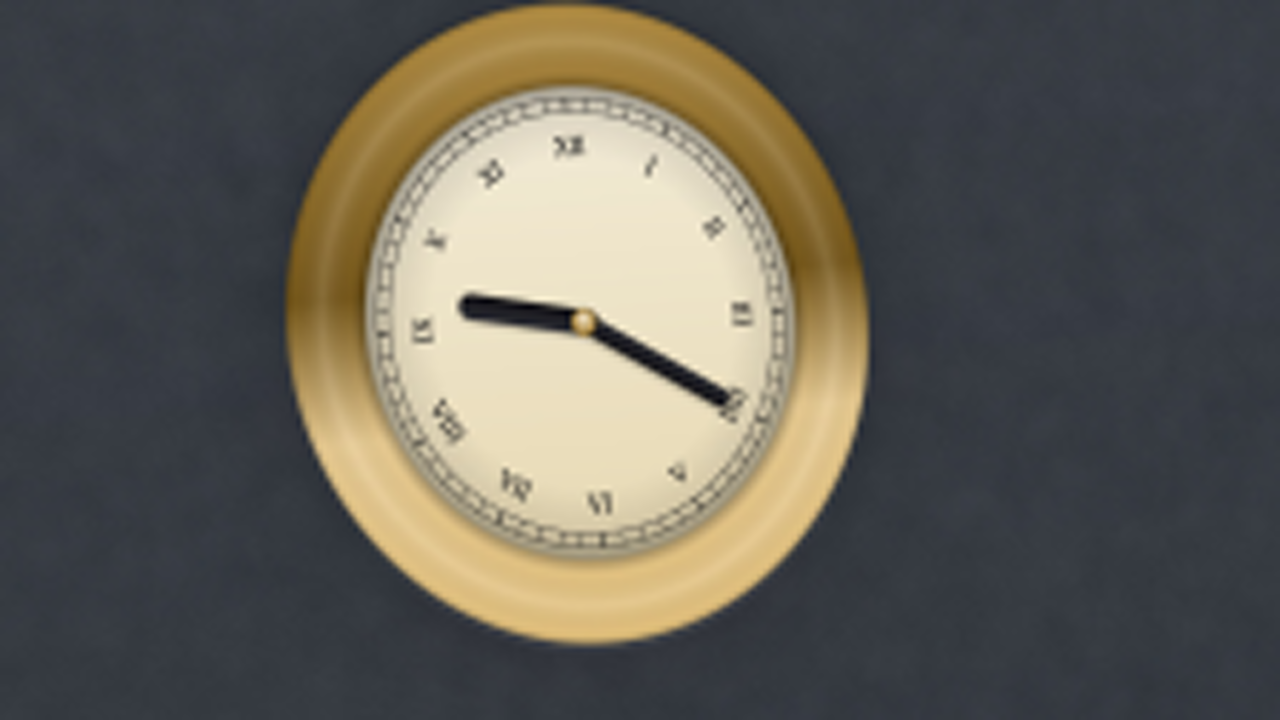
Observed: 9:20
